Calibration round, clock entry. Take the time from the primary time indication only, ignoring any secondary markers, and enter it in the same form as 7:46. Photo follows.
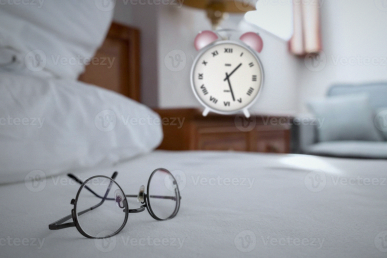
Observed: 1:27
